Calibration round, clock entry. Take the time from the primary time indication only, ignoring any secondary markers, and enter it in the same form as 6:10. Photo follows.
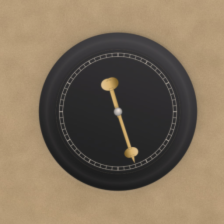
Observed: 11:27
